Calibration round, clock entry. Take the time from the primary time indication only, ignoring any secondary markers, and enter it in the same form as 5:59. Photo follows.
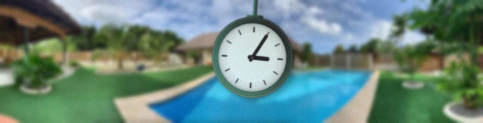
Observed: 3:05
